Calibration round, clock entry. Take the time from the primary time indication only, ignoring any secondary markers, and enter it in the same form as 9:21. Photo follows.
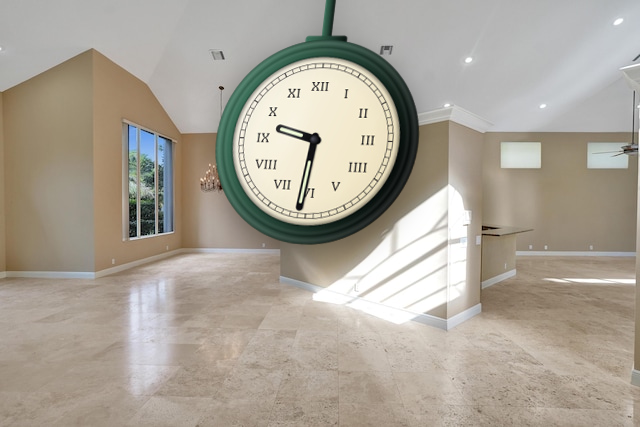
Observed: 9:31
